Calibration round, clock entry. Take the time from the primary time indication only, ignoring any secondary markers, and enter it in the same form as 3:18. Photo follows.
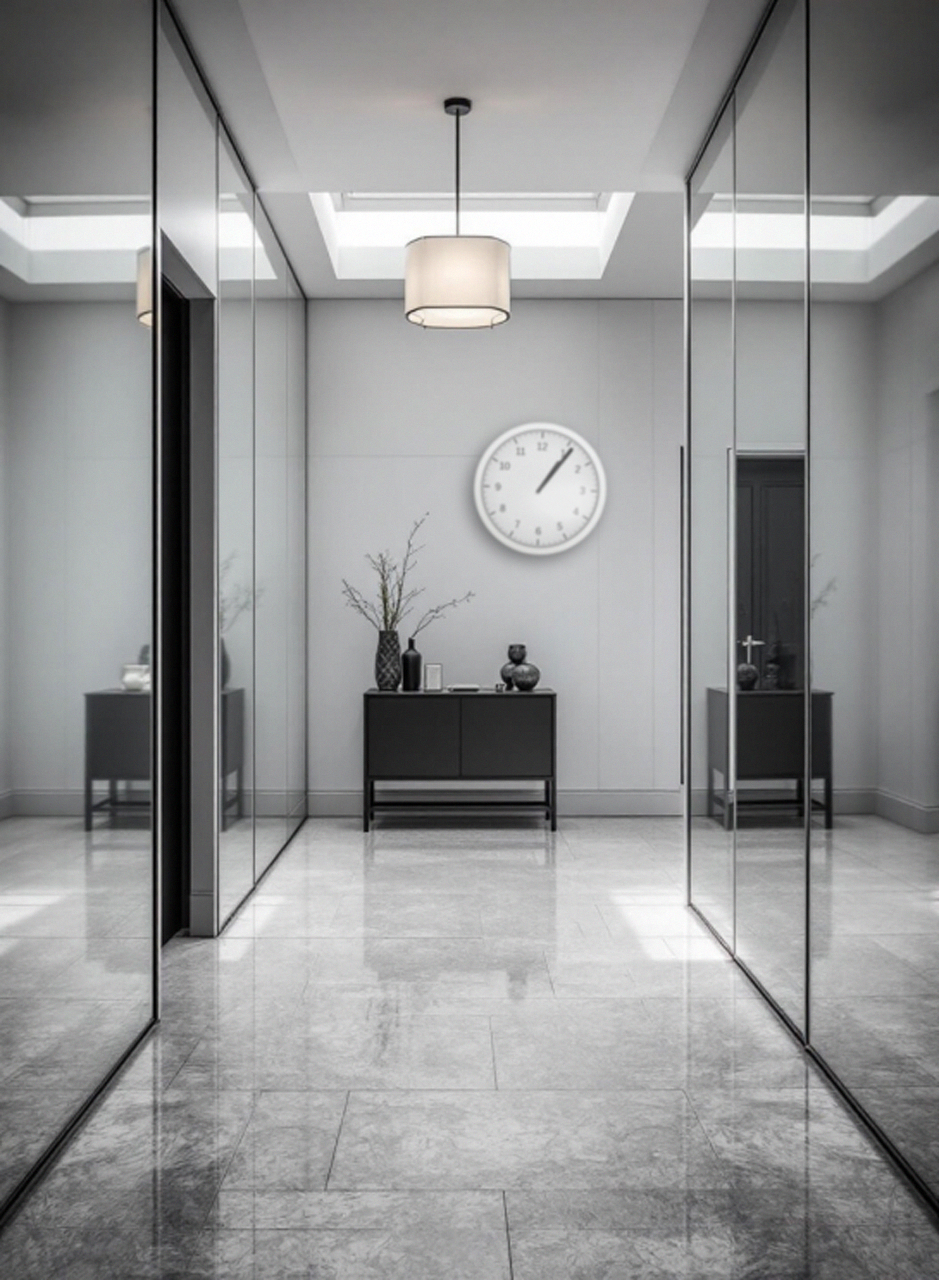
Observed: 1:06
